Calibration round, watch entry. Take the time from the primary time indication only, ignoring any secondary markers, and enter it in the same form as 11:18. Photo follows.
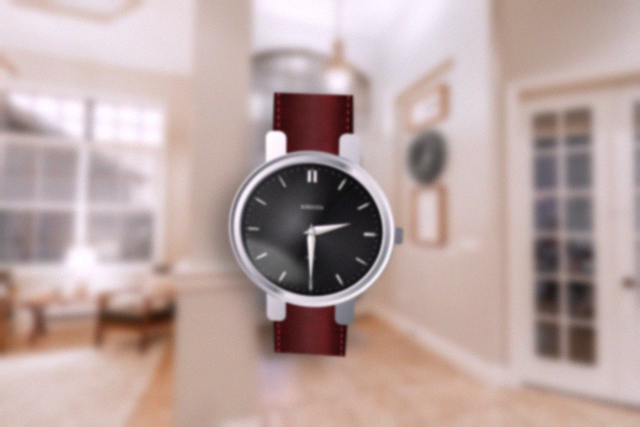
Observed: 2:30
